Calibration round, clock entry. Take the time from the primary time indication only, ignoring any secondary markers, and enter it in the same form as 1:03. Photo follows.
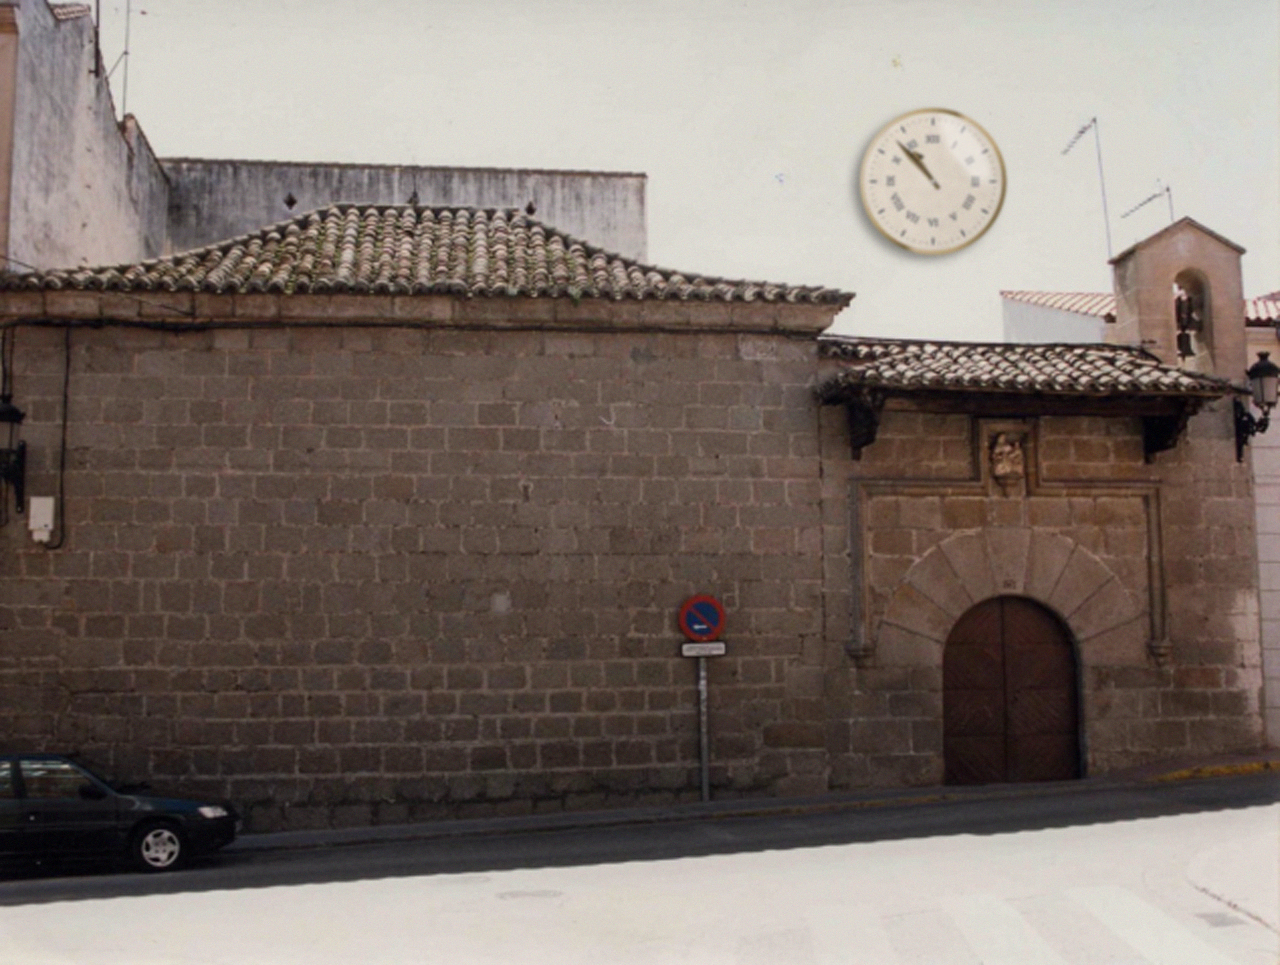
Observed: 10:53
